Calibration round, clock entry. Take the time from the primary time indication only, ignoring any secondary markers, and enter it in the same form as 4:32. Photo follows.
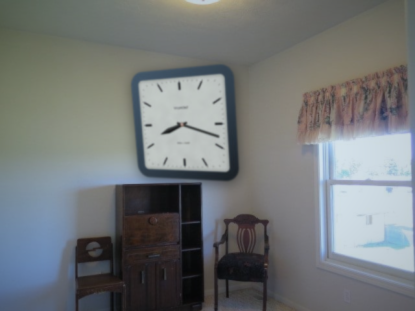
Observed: 8:18
